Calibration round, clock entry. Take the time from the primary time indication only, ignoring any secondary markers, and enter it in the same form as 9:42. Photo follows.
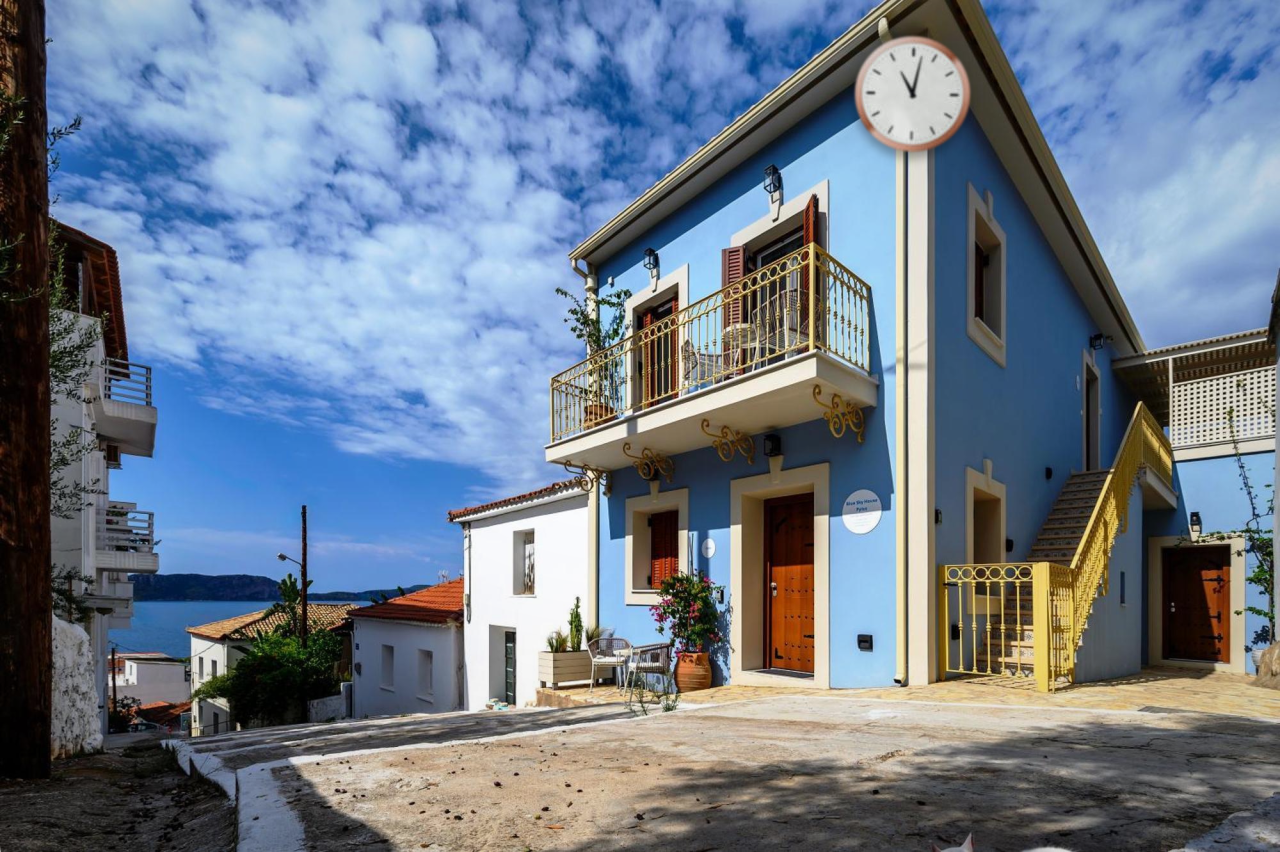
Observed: 11:02
